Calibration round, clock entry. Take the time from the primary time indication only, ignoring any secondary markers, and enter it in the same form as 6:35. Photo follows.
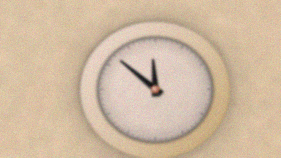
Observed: 11:52
